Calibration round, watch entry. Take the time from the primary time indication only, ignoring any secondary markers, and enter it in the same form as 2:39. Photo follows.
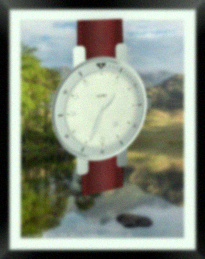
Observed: 1:34
